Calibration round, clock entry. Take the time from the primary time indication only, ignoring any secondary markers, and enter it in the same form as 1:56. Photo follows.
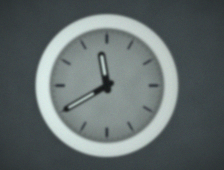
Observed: 11:40
